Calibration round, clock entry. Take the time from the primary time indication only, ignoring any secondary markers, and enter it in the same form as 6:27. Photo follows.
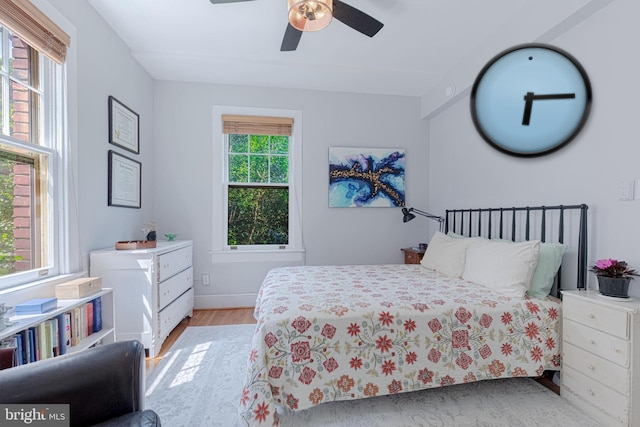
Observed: 6:15
